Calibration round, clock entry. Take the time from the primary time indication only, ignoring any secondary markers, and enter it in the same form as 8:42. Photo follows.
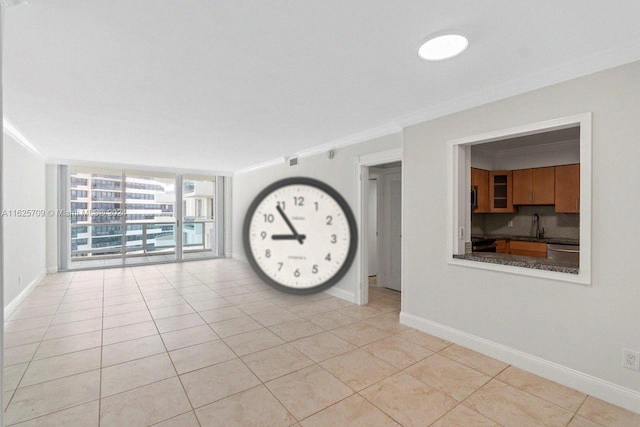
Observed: 8:54
